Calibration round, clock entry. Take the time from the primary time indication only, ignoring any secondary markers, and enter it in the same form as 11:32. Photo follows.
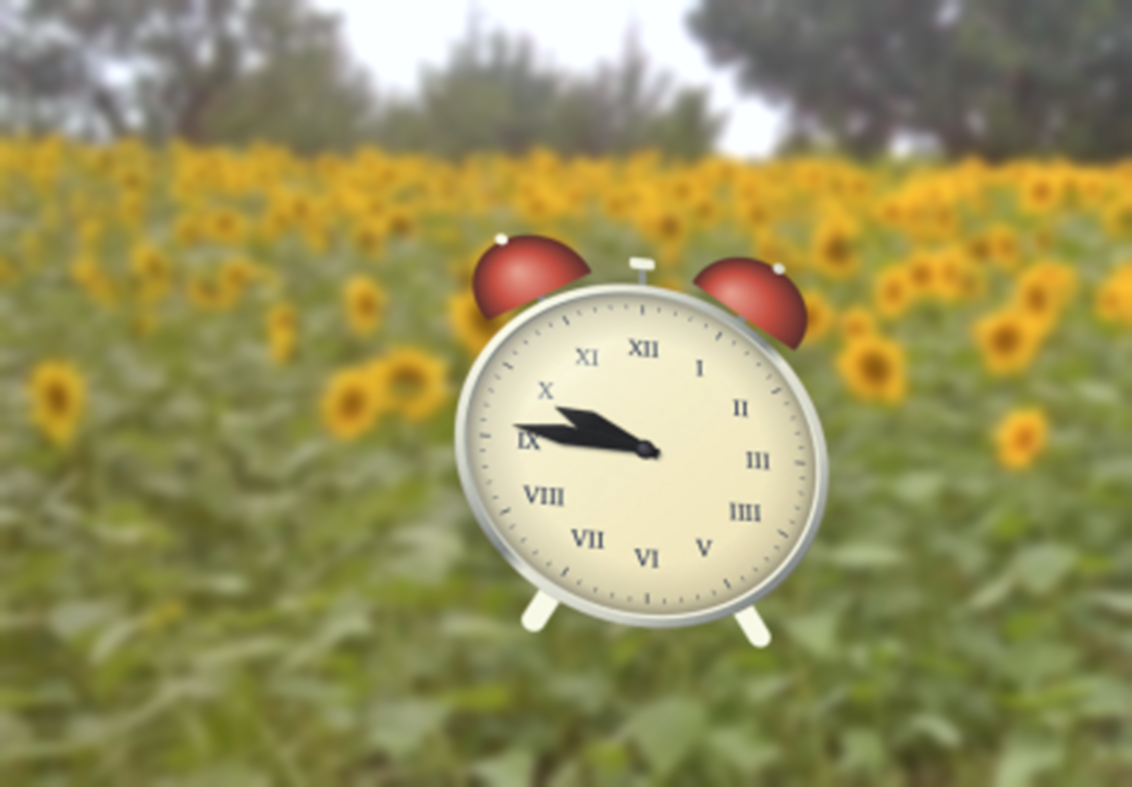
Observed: 9:46
